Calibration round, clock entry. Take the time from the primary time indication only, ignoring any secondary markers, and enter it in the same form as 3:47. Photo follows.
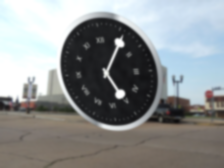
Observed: 5:06
